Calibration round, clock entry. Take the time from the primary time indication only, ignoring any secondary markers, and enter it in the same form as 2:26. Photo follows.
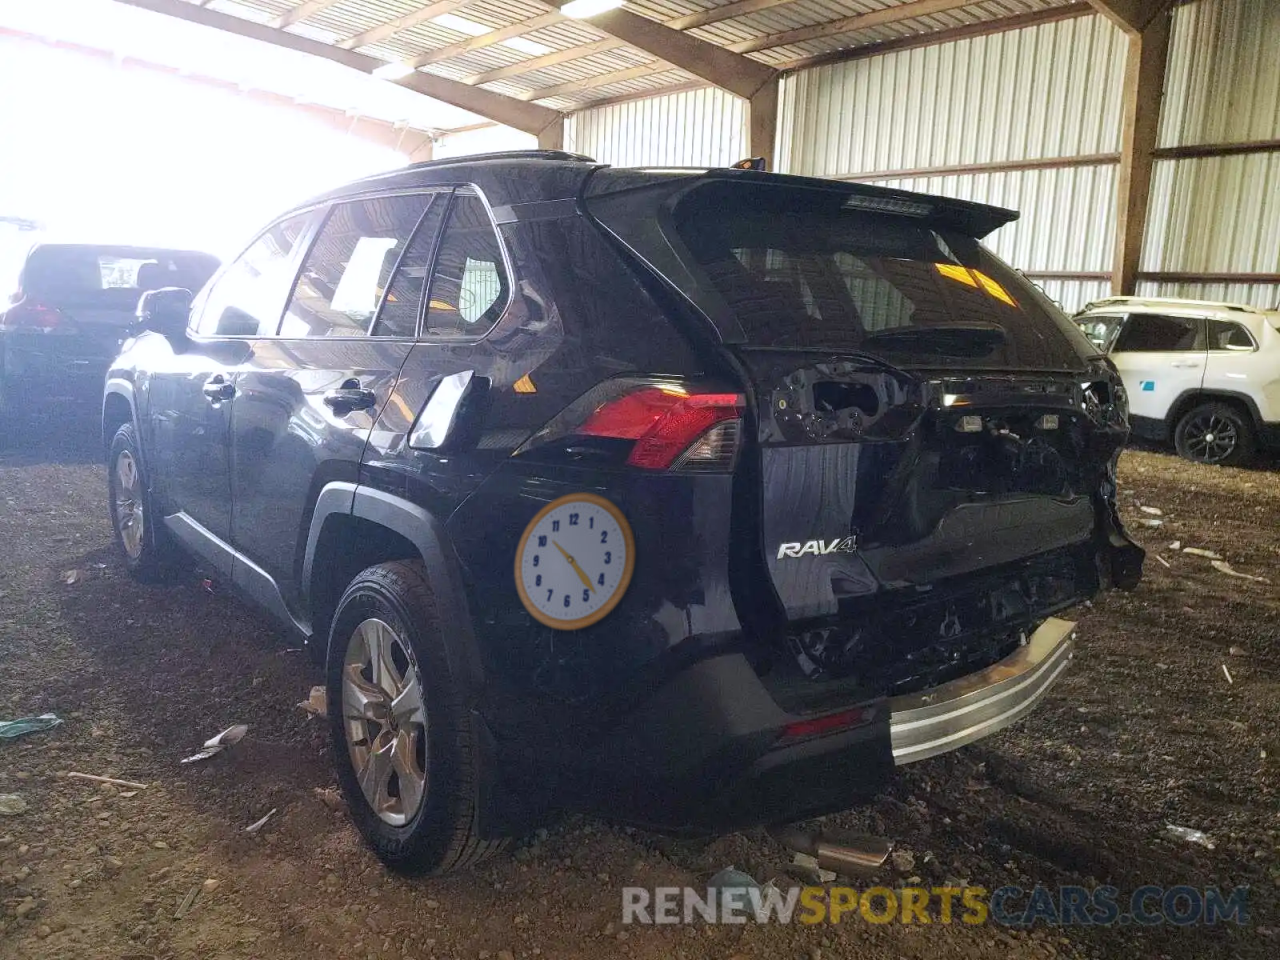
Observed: 10:23
